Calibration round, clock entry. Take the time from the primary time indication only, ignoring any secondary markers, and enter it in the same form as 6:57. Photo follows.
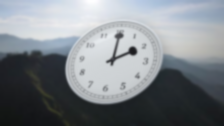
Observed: 2:00
